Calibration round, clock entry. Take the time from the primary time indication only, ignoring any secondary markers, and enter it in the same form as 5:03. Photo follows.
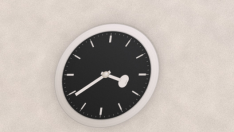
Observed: 3:39
